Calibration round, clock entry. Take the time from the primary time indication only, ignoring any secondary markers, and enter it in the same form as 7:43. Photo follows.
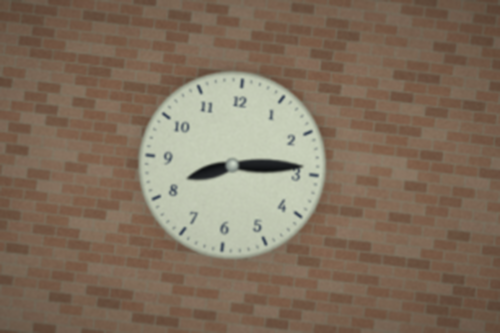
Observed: 8:14
